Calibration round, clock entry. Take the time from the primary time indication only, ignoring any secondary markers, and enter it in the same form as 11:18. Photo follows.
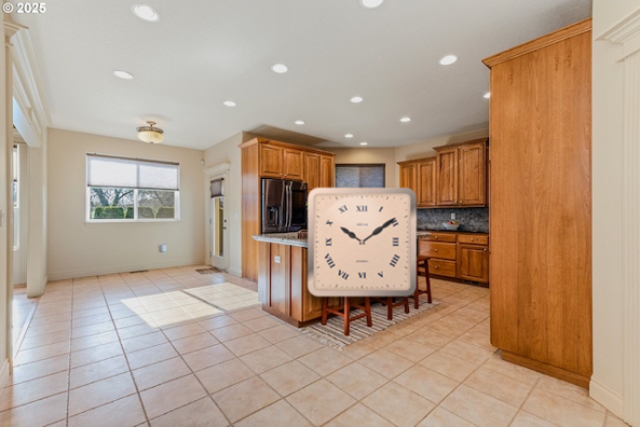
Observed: 10:09
